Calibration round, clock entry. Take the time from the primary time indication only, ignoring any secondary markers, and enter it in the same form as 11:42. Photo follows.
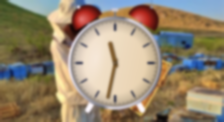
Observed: 11:32
